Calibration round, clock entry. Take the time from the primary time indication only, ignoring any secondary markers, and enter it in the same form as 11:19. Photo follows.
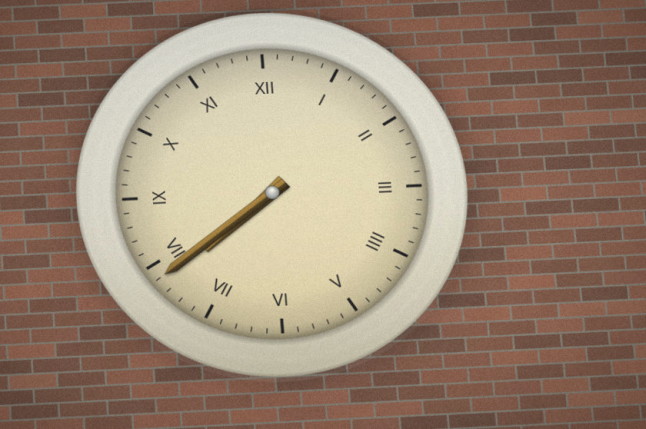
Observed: 7:39
